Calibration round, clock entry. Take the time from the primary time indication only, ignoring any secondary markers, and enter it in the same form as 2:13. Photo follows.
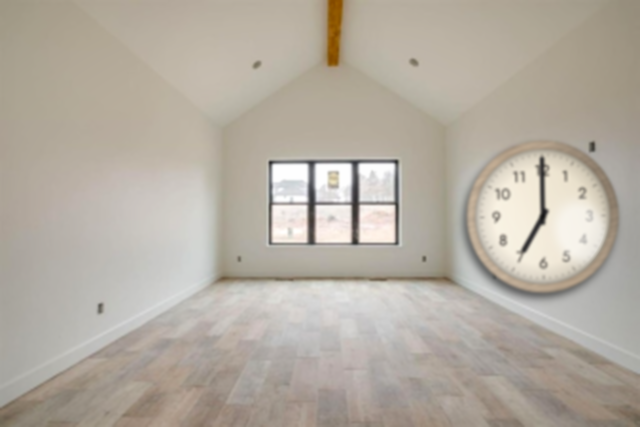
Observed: 7:00
